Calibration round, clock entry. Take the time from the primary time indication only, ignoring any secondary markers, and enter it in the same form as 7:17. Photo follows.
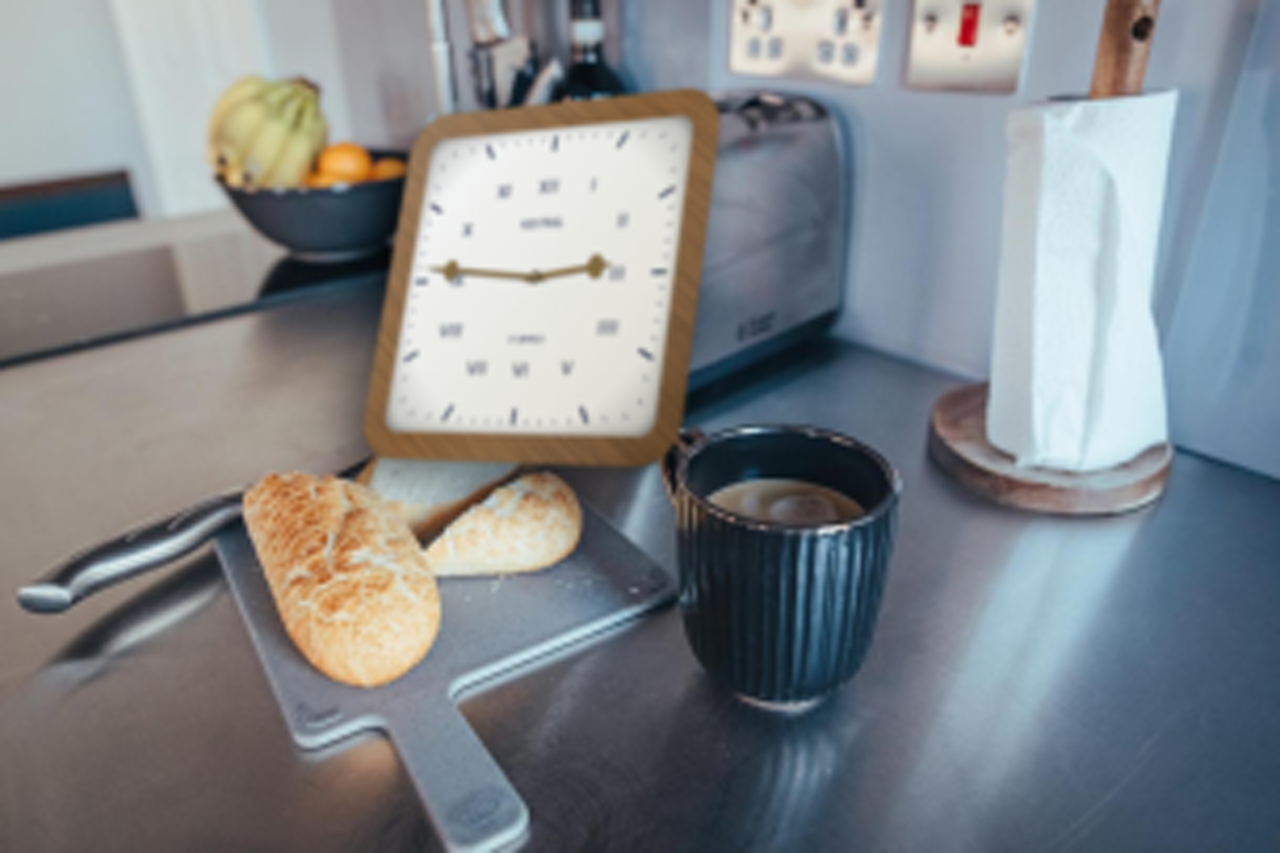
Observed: 2:46
